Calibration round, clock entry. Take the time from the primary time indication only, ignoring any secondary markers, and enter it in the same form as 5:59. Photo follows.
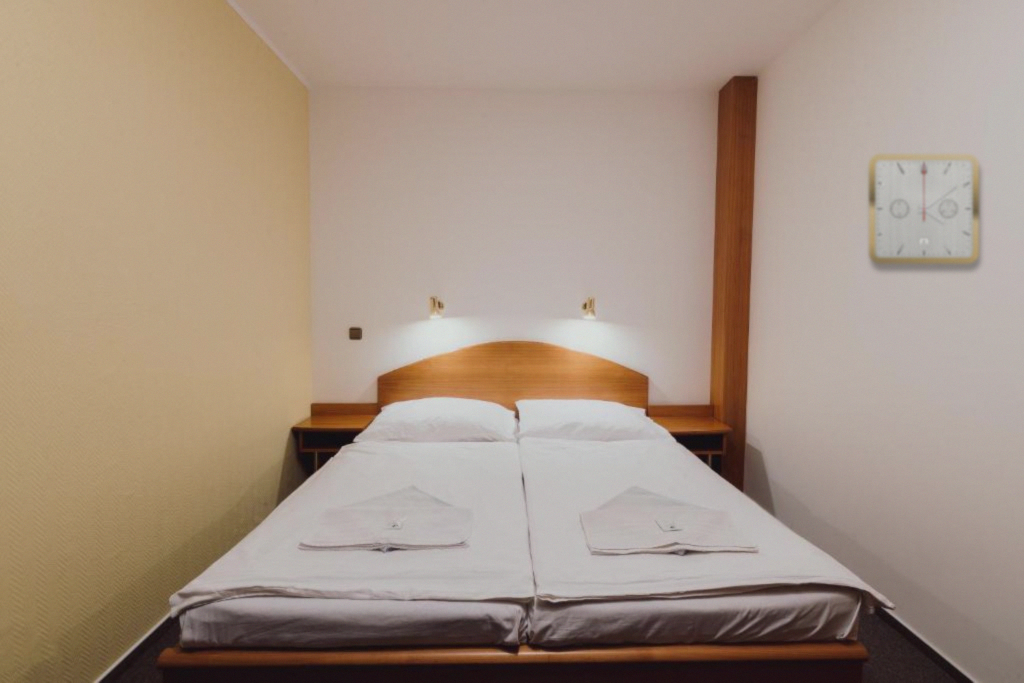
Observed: 4:09
